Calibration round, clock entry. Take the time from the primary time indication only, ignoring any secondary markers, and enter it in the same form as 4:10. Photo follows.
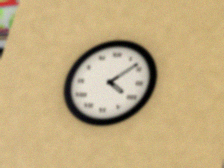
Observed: 4:08
